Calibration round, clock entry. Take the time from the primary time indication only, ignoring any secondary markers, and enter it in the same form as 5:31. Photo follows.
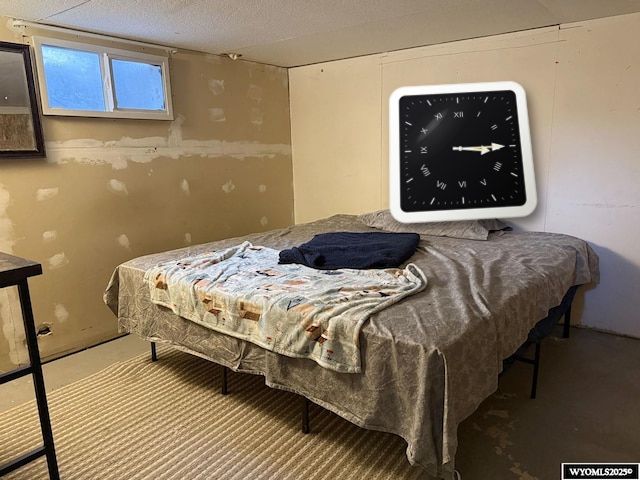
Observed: 3:15
